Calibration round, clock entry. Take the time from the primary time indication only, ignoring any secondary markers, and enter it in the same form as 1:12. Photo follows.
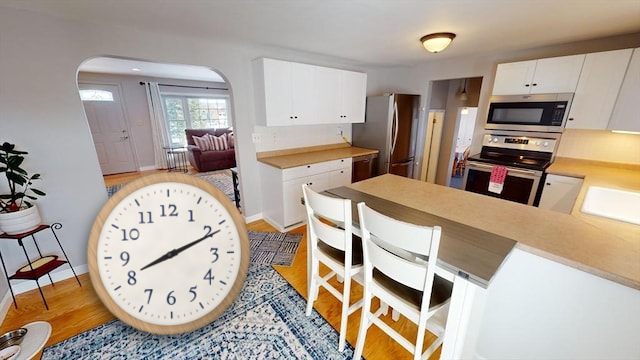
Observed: 8:11
